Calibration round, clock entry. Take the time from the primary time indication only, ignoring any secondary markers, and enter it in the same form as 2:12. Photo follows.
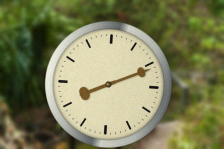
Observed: 8:11
